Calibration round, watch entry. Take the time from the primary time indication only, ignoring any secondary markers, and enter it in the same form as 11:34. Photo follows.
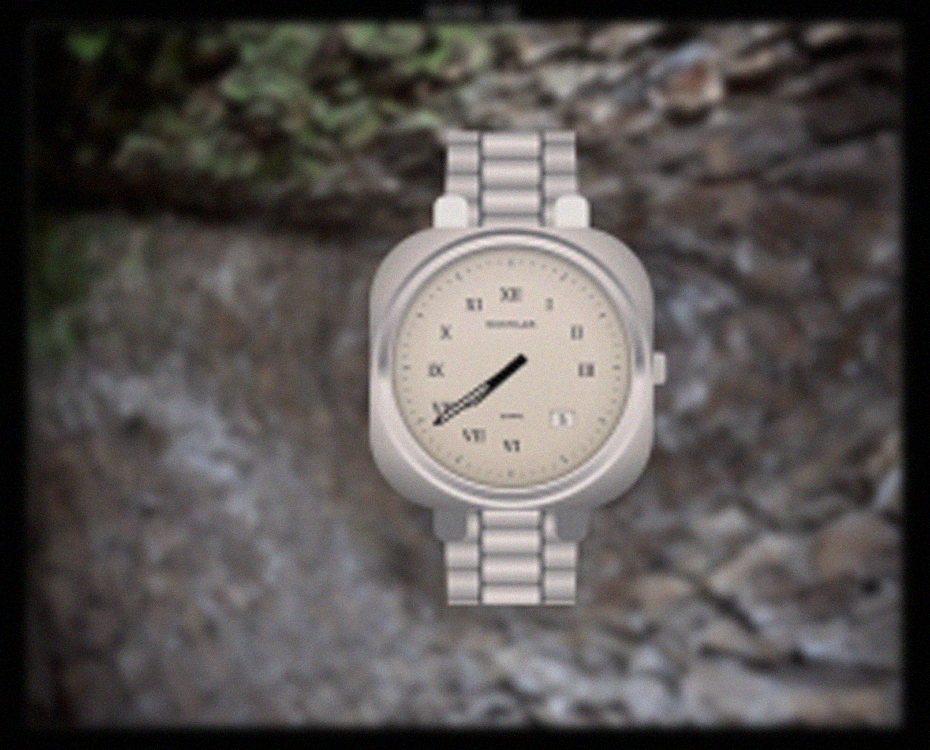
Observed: 7:39
